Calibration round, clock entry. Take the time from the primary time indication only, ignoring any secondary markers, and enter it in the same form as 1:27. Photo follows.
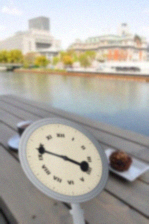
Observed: 3:48
